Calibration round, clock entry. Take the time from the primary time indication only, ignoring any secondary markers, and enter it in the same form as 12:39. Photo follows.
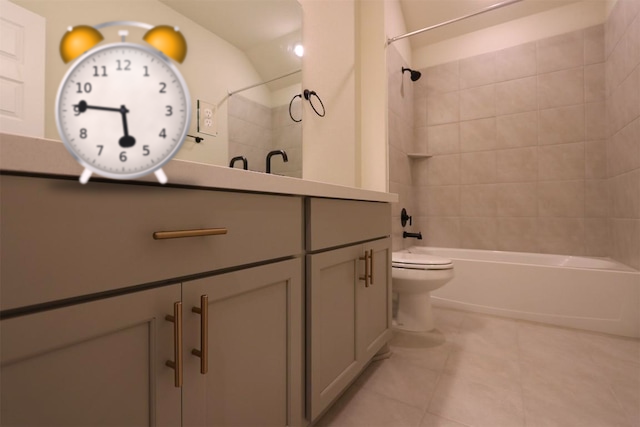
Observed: 5:46
